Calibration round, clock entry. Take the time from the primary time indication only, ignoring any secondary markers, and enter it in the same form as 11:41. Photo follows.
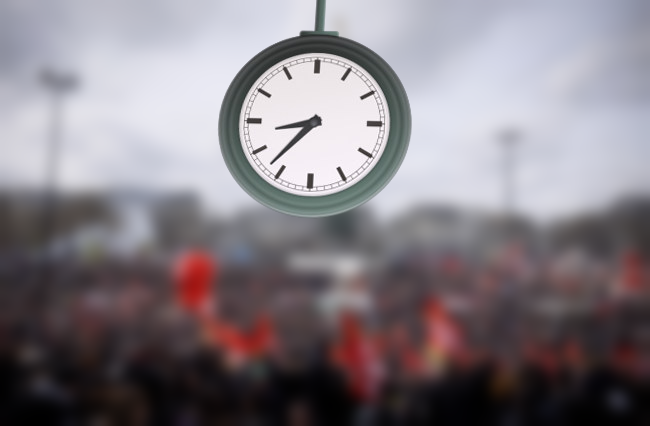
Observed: 8:37
